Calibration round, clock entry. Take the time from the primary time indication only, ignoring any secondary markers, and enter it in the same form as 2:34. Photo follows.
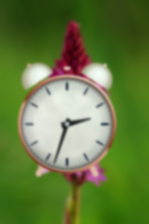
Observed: 2:33
